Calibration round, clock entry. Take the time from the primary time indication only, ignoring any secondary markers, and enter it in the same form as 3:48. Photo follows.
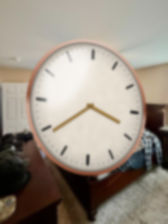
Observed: 3:39
